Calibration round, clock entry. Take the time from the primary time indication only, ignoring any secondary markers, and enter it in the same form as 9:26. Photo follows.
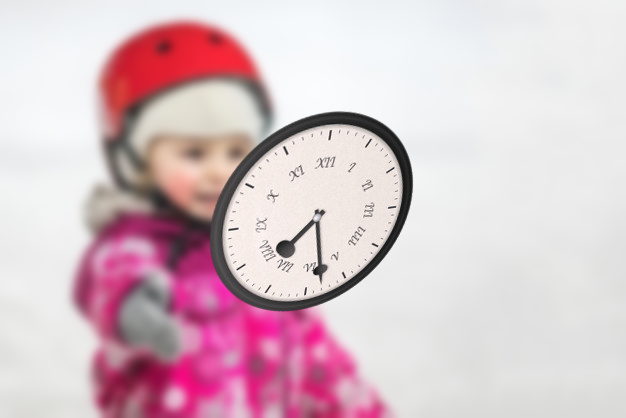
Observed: 7:28
